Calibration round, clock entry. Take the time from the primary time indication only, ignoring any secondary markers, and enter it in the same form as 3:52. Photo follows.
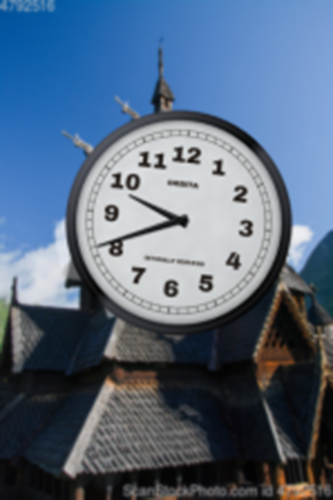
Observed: 9:41
